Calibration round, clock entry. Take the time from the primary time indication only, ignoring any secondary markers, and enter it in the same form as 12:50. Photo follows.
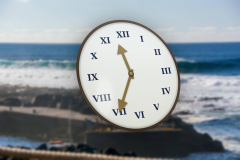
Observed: 11:35
